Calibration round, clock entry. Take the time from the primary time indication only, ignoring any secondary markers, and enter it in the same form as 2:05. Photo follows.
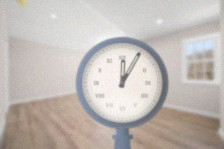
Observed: 12:05
